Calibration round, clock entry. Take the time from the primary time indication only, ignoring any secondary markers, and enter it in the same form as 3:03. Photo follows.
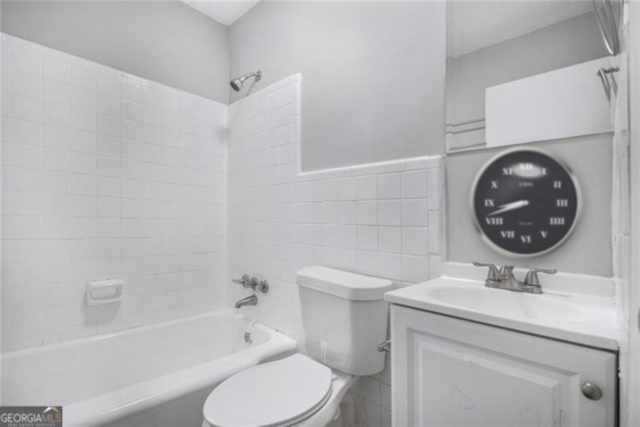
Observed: 8:42
